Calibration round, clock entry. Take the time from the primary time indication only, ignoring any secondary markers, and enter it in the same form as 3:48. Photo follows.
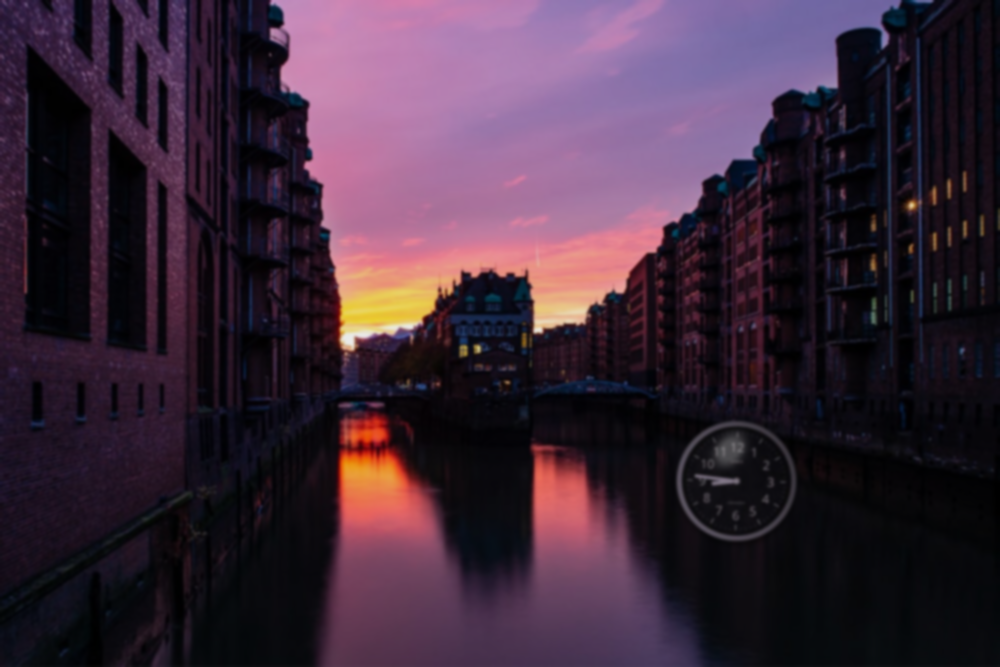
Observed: 8:46
